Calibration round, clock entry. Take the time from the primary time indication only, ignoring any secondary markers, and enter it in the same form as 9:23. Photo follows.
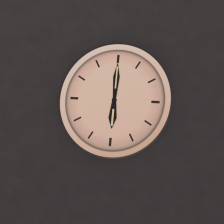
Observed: 6:00
